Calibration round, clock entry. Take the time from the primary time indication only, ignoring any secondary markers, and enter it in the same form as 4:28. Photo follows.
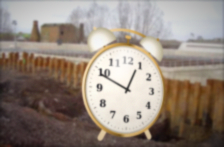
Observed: 12:49
